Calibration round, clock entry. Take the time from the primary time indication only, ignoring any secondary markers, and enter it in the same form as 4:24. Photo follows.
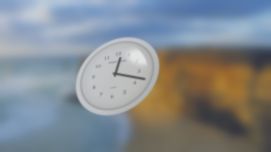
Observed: 12:18
